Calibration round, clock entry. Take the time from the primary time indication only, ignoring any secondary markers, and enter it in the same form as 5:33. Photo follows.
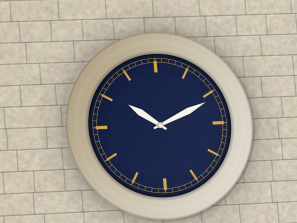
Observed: 10:11
